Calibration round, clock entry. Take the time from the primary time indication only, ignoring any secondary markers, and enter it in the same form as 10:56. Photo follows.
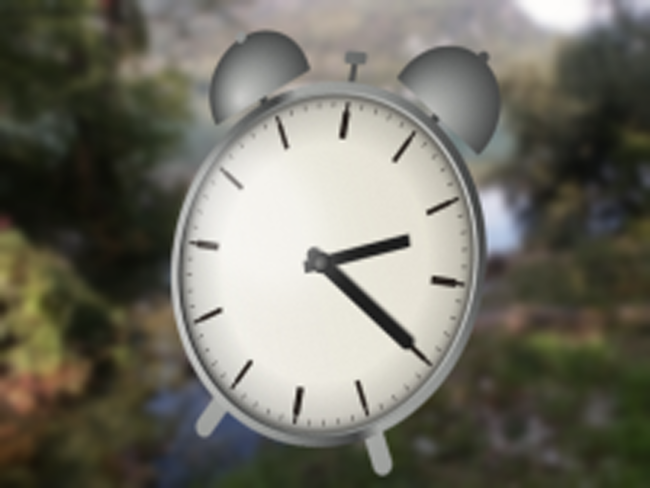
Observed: 2:20
